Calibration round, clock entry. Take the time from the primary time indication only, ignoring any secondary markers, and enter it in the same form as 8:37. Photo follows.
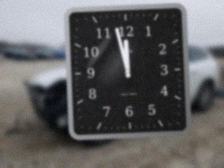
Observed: 11:58
